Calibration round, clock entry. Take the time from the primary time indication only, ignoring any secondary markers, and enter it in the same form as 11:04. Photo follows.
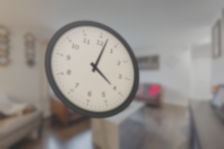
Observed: 4:02
